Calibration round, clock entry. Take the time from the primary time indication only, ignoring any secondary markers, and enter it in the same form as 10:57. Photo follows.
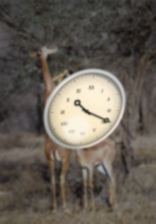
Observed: 10:19
